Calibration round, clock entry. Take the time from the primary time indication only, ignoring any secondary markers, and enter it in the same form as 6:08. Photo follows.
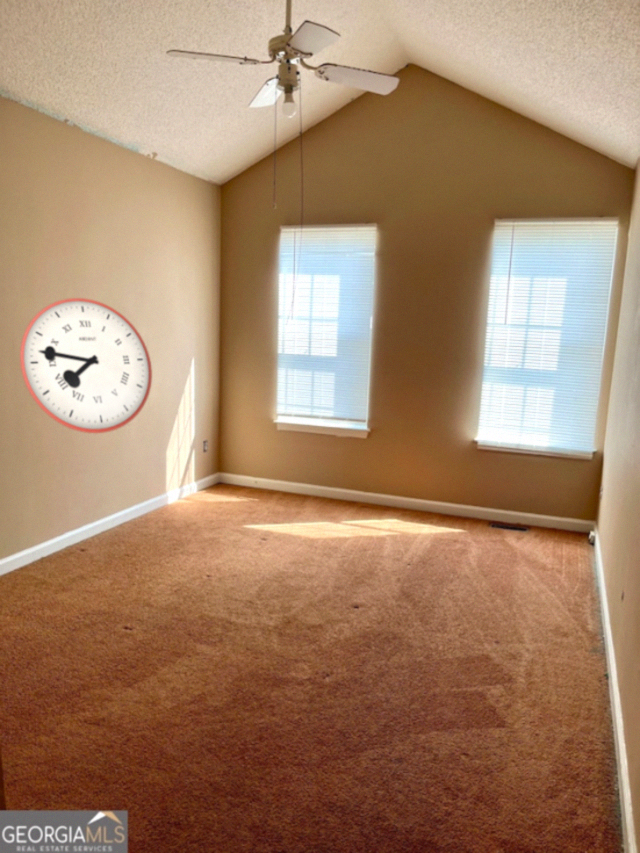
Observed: 7:47
